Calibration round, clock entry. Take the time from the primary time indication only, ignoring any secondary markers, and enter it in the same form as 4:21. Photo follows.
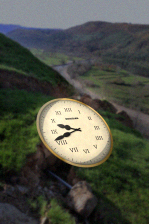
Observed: 9:42
